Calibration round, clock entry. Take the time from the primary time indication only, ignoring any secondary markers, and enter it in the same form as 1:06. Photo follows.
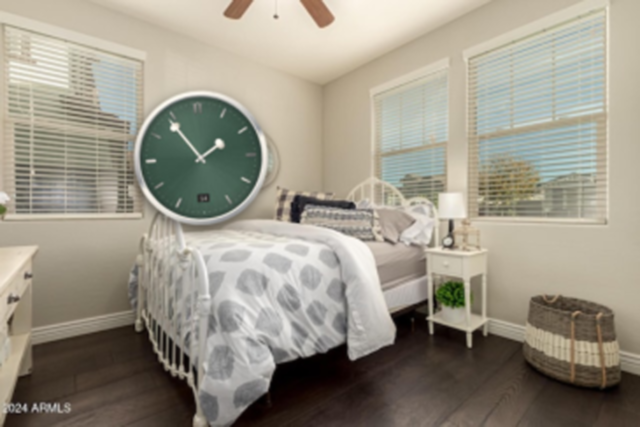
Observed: 1:54
